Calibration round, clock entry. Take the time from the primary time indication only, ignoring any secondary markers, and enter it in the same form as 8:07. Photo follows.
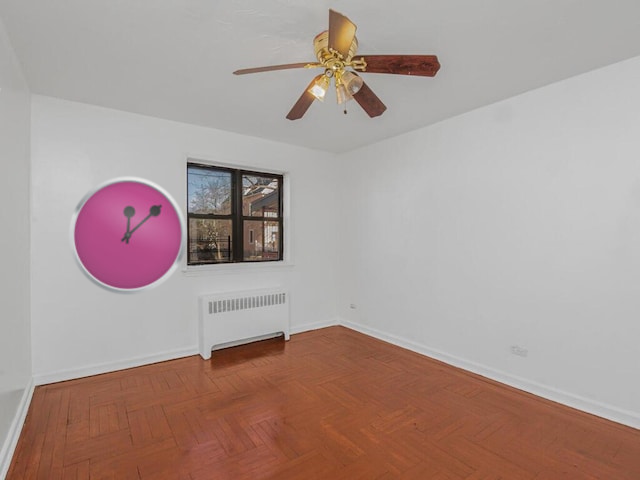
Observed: 12:08
